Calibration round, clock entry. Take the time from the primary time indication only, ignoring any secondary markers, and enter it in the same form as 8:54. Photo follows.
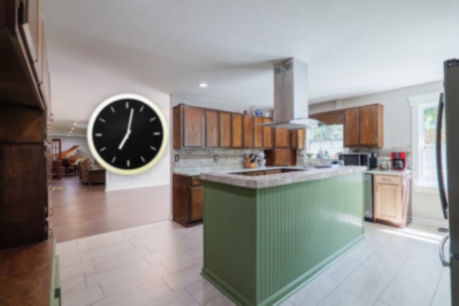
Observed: 7:02
